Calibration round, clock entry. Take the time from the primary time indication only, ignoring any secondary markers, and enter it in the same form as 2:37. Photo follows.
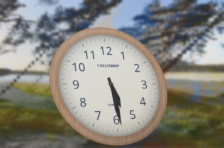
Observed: 5:29
